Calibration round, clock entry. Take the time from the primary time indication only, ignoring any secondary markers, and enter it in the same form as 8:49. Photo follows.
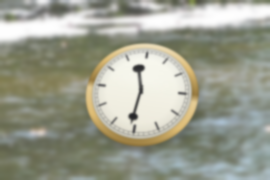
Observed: 11:31
